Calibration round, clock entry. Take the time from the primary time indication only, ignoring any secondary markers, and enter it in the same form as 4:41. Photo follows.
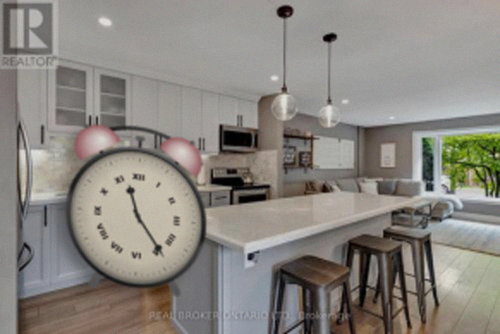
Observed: 11:24
